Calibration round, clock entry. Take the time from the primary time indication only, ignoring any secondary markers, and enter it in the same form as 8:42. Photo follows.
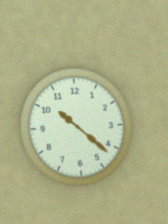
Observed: 10:22
